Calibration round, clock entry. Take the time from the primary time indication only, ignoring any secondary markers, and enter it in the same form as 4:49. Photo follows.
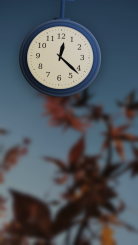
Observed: 12:22
